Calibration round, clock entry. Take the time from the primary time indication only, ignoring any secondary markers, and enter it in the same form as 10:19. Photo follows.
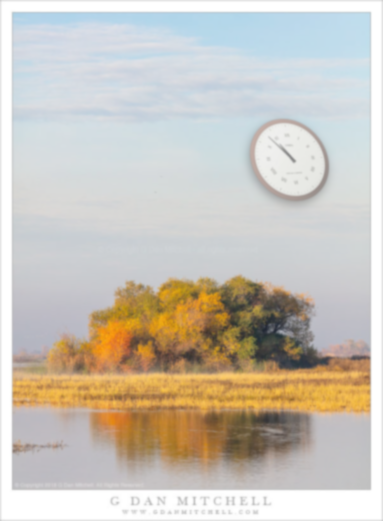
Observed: 10:53
